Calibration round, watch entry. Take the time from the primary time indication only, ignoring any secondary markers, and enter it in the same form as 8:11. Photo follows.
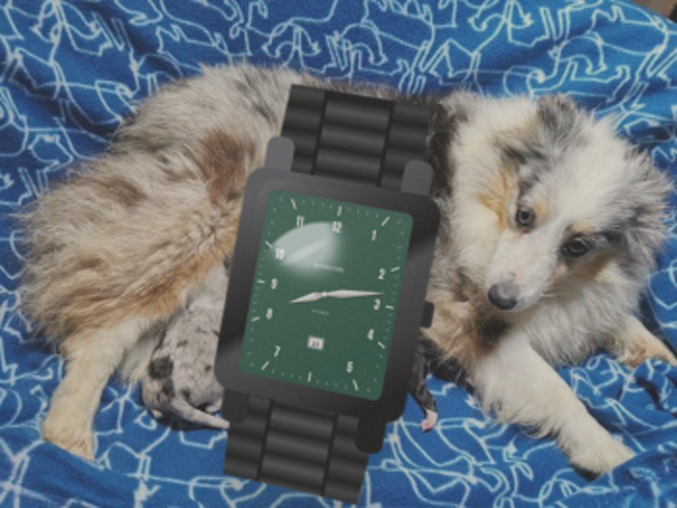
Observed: 8:13
